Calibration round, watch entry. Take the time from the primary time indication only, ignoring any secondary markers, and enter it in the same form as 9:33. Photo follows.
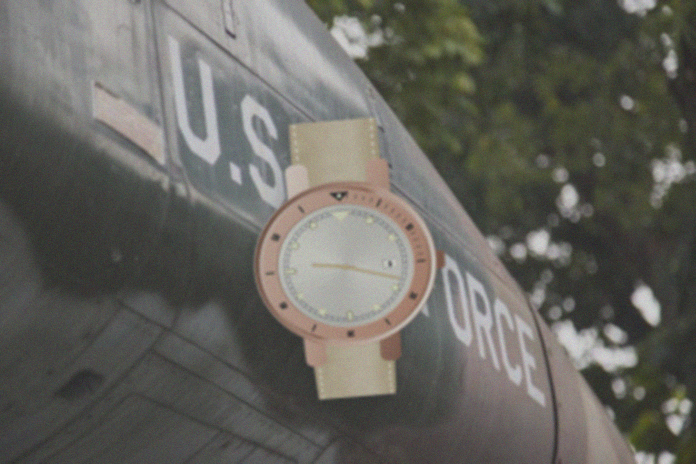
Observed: 9:18
